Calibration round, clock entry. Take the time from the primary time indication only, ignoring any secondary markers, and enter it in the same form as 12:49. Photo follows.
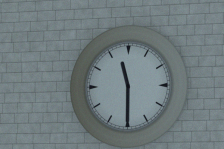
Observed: 11:30
